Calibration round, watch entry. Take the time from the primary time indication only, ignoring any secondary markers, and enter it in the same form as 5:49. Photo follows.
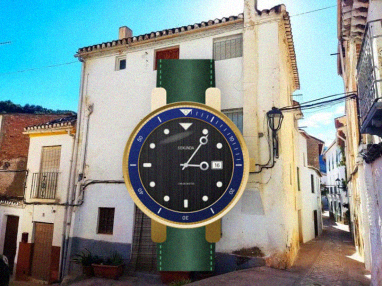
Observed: 3:06
